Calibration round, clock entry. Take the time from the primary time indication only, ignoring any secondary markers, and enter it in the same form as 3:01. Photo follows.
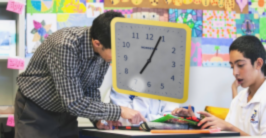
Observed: 7:04
